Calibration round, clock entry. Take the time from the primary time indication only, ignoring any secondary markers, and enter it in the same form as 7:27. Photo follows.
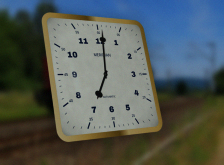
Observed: 7:01
